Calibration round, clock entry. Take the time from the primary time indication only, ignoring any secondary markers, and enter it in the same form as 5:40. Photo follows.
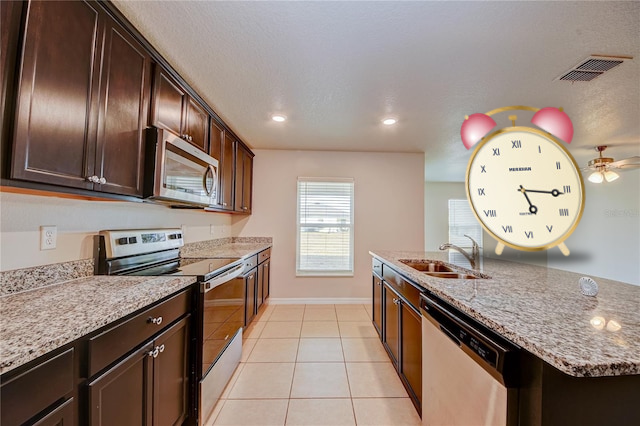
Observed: 5:16
